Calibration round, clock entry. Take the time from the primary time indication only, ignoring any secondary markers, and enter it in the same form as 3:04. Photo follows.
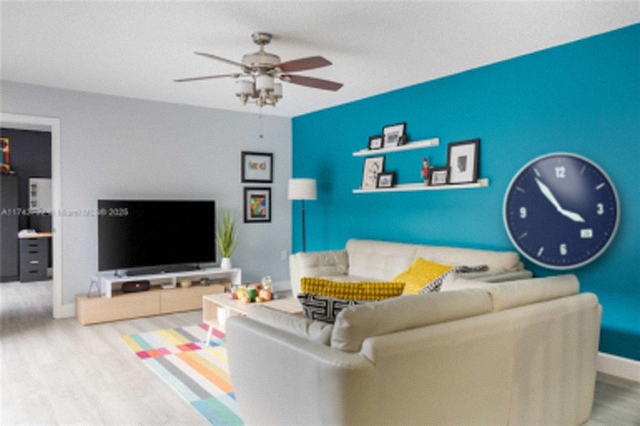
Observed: 3:54
